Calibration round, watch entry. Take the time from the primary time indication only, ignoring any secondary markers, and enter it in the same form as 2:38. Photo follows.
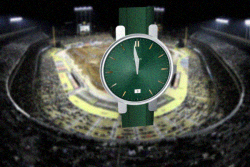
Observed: 11:59
